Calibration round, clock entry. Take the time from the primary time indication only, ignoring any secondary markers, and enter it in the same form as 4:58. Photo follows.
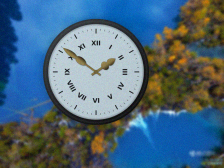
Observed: 1:51
